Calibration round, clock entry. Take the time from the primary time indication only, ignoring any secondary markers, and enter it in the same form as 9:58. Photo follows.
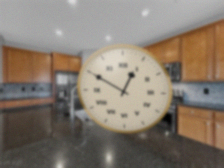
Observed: 12:50
